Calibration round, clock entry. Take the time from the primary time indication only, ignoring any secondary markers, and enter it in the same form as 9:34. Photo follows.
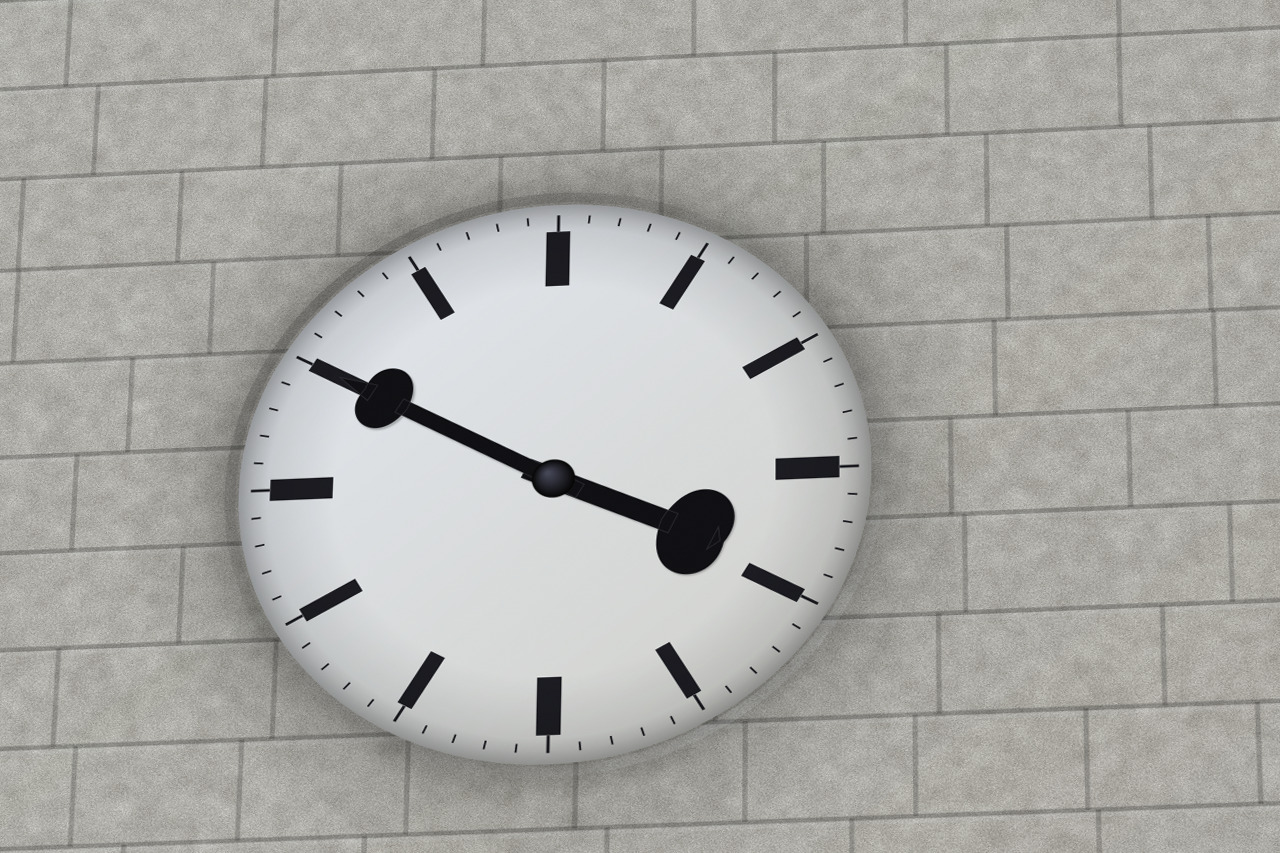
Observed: 3:50
